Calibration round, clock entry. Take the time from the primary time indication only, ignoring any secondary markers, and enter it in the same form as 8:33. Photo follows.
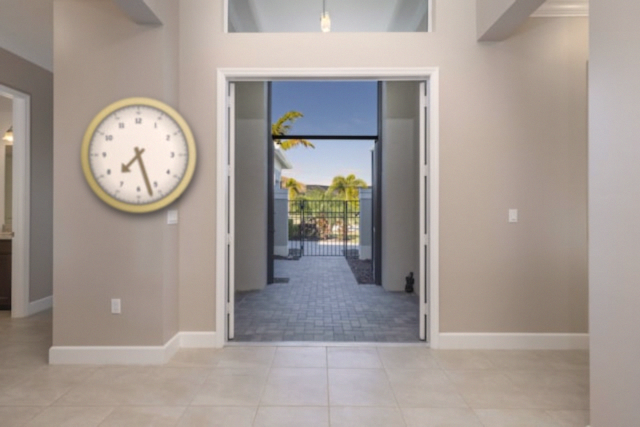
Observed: 7:27
